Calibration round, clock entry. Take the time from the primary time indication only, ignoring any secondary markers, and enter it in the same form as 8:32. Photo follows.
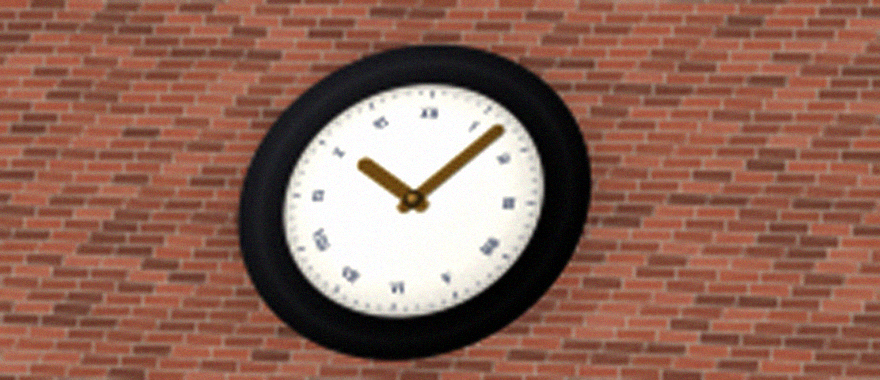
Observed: 10:07
